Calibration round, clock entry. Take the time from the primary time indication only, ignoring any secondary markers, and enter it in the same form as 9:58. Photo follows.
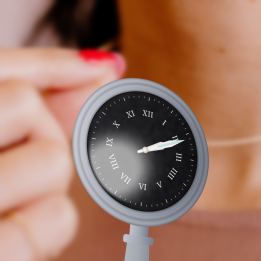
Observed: 2:11
